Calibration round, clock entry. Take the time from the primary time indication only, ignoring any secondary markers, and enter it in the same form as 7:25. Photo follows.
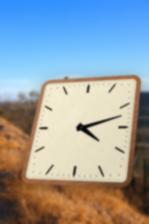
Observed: 4:12
